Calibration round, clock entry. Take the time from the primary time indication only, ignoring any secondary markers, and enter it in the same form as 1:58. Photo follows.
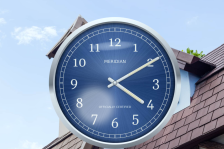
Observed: 4:10
